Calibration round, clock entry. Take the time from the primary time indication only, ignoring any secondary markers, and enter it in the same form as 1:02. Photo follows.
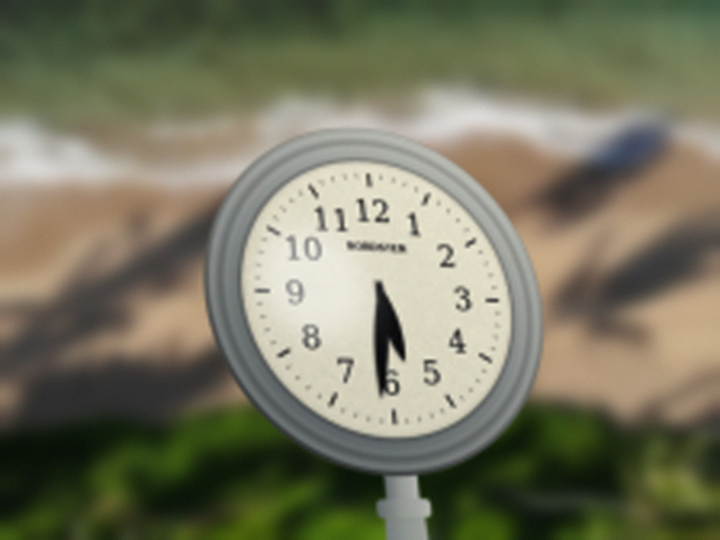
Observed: 5:31
